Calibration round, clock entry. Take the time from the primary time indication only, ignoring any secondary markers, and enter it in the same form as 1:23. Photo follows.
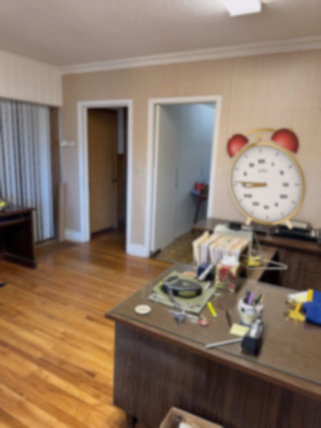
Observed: 8:46
